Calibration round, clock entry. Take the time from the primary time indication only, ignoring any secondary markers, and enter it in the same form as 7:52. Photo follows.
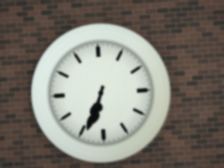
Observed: 6:34
